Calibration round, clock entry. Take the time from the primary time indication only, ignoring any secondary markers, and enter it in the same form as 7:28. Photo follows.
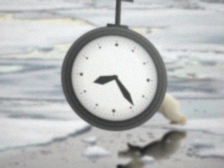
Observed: 8:24
